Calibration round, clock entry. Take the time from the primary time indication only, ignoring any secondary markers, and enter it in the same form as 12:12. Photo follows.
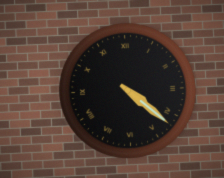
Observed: 4:22
